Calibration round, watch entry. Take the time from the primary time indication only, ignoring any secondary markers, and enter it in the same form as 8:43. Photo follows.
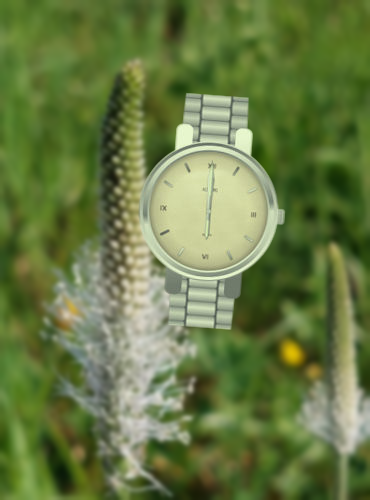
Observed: 6:00
